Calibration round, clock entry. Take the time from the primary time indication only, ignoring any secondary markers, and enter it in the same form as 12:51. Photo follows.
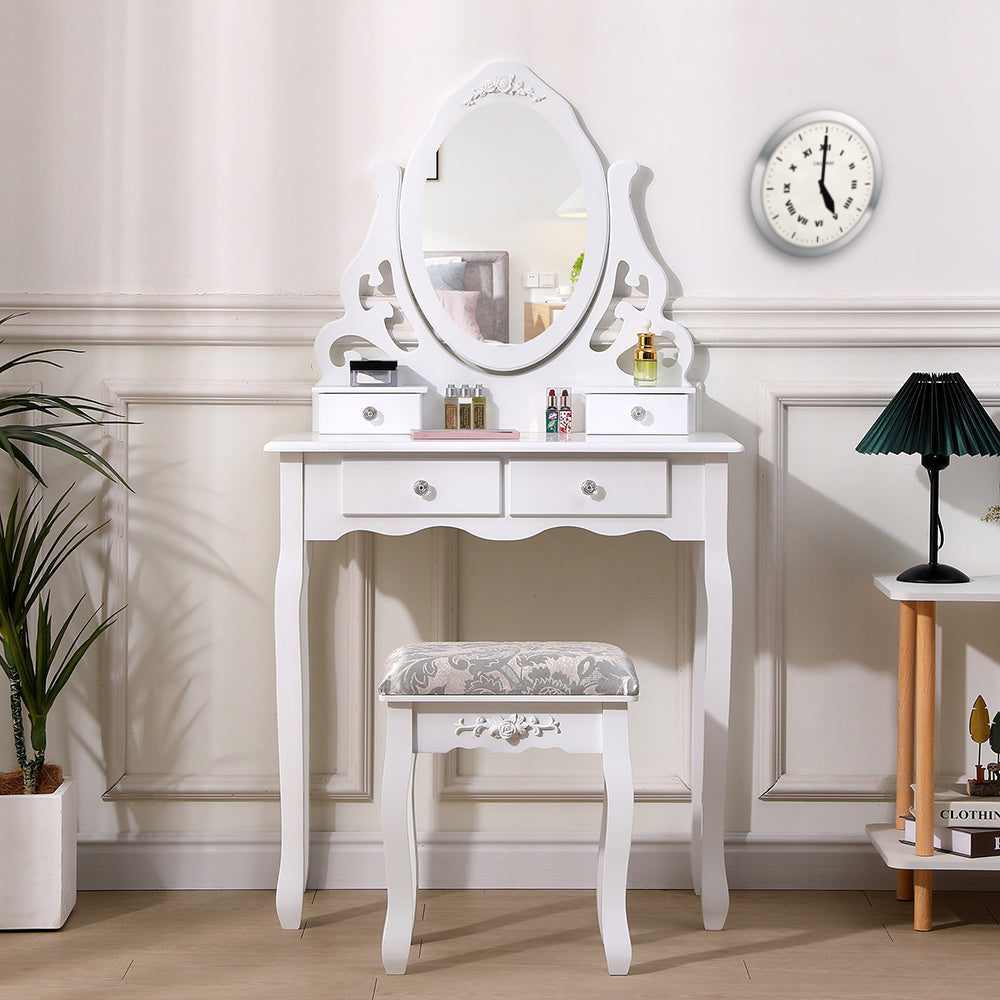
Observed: 5:00
